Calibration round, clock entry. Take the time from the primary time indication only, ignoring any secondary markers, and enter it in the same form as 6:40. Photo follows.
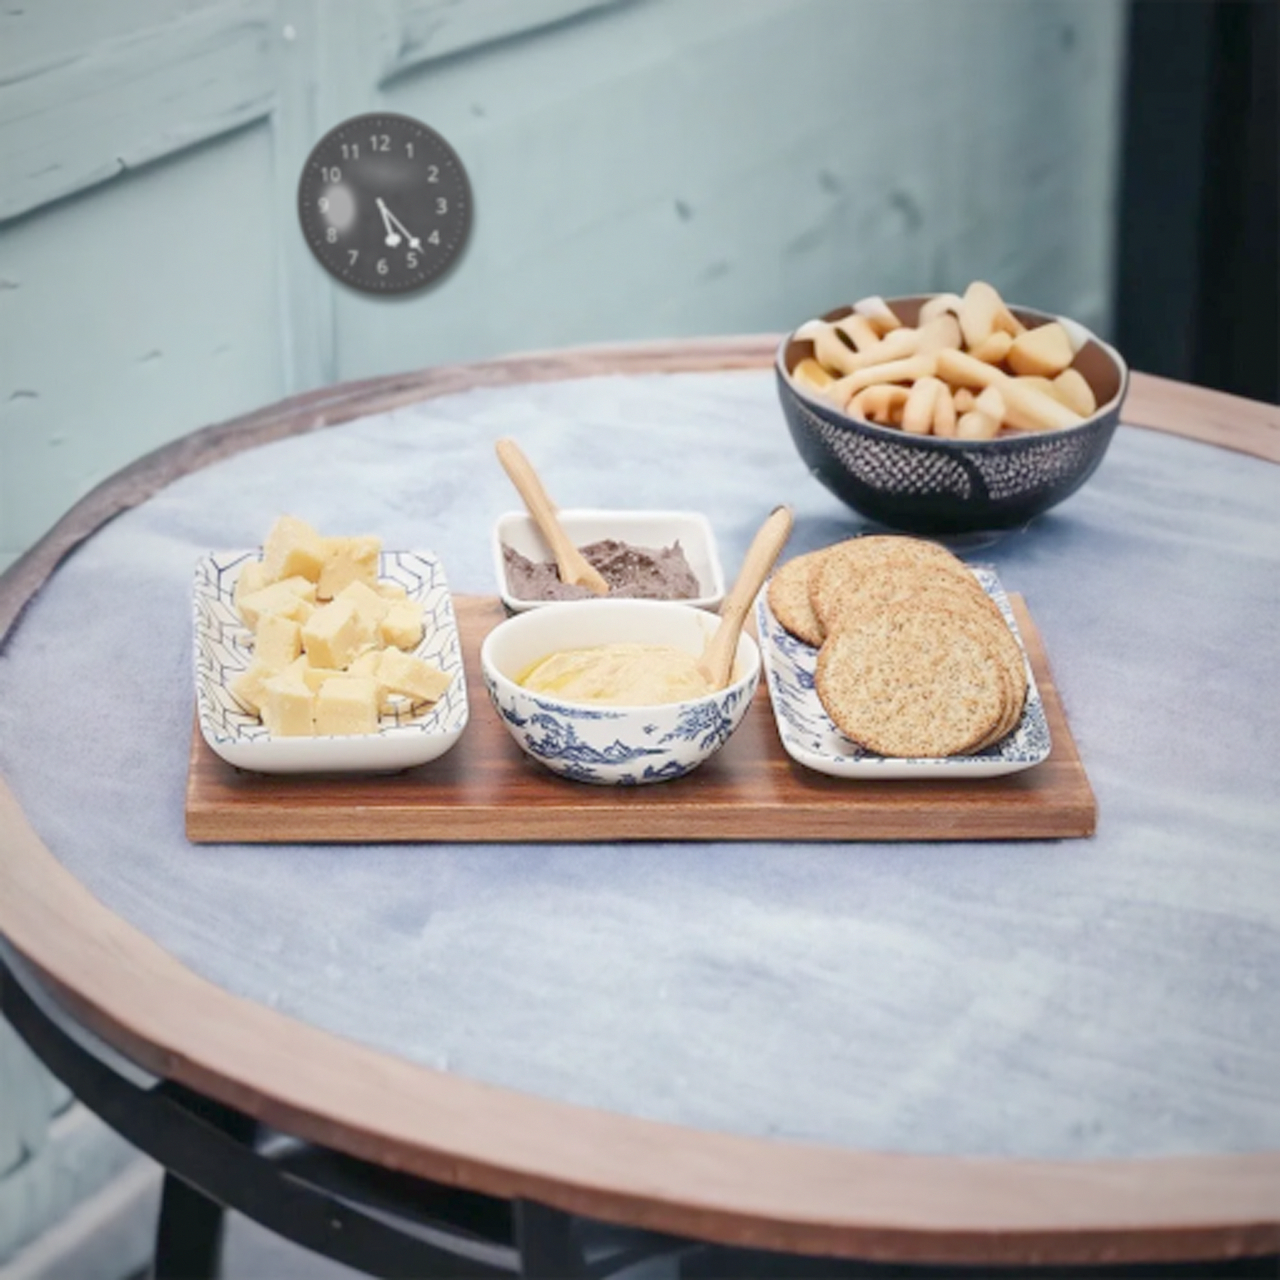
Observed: 5:23
